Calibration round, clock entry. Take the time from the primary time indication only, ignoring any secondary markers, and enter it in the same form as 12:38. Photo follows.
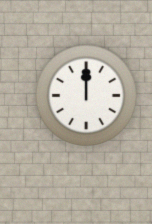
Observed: 12:00
